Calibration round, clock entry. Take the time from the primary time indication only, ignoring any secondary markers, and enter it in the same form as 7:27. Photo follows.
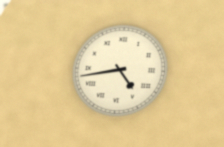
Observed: 4:43
